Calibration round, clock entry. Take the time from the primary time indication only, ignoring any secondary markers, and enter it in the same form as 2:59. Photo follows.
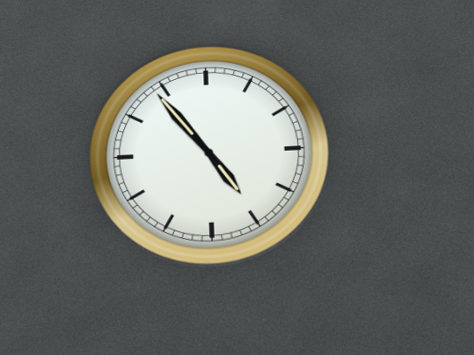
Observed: 4:54
